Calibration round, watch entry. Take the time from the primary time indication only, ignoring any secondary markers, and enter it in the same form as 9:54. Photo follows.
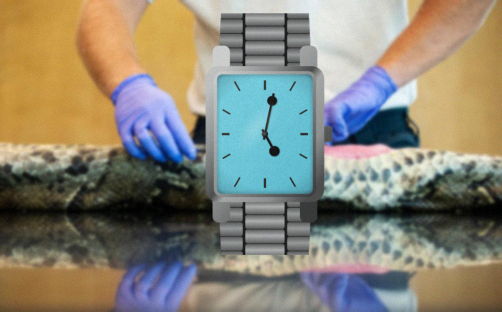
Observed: 5:02
